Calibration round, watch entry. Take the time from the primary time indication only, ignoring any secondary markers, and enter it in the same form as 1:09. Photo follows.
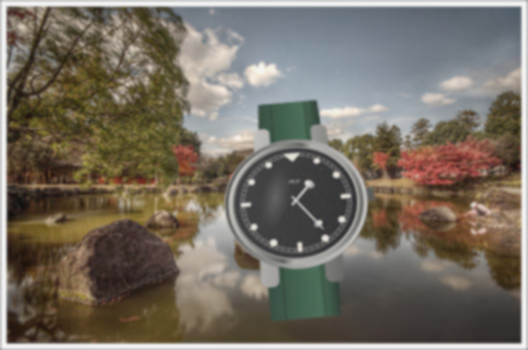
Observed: 1:24
